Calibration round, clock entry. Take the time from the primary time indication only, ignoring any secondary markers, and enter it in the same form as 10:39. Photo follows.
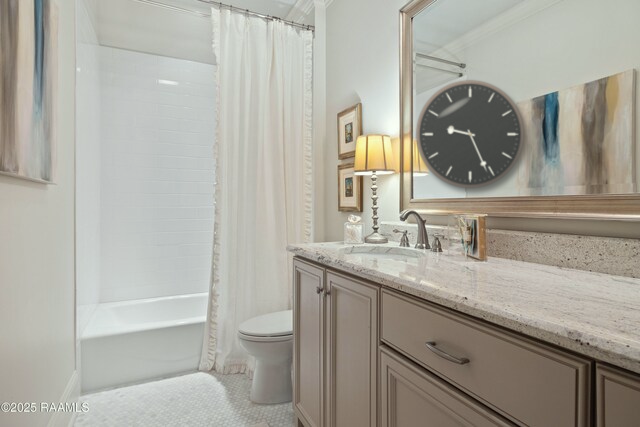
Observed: 9:26
